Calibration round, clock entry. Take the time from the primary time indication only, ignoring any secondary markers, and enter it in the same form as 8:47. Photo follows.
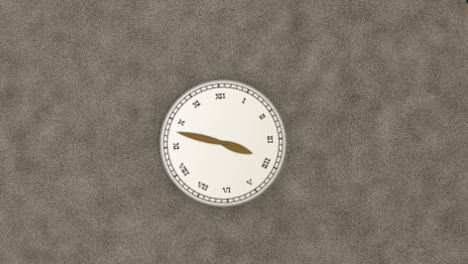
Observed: 3:48
